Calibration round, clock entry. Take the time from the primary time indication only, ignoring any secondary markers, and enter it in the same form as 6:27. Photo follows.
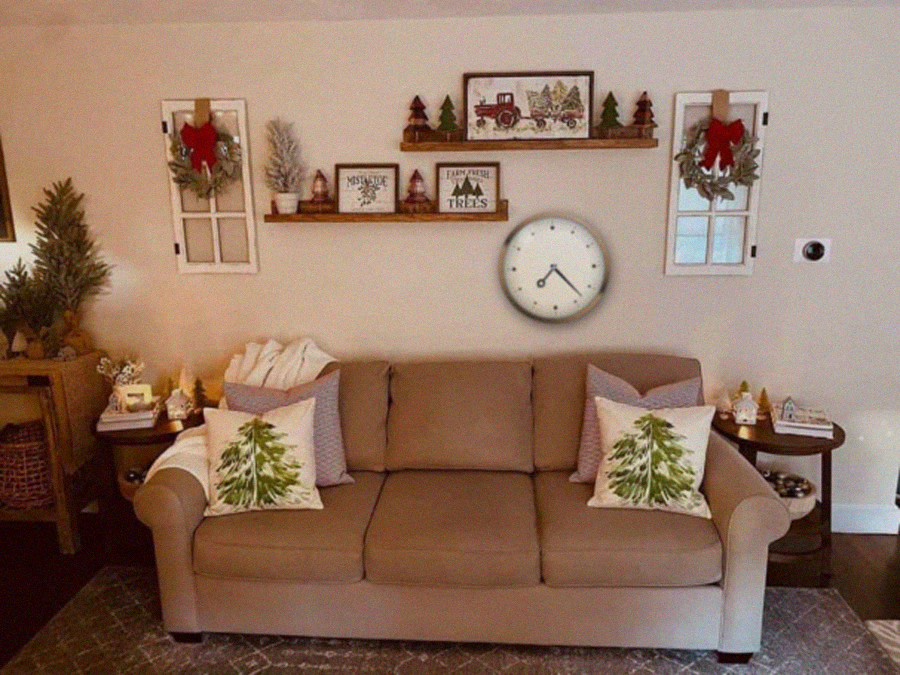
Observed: 7:23
